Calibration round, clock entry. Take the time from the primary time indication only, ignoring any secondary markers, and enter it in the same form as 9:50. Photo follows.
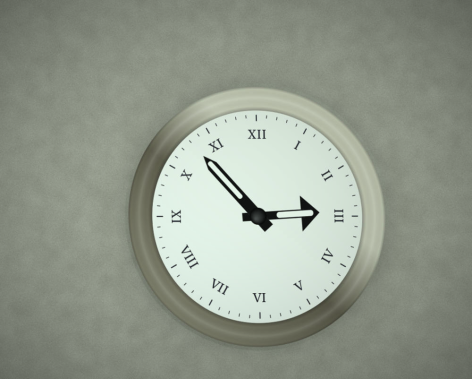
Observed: 2:53
